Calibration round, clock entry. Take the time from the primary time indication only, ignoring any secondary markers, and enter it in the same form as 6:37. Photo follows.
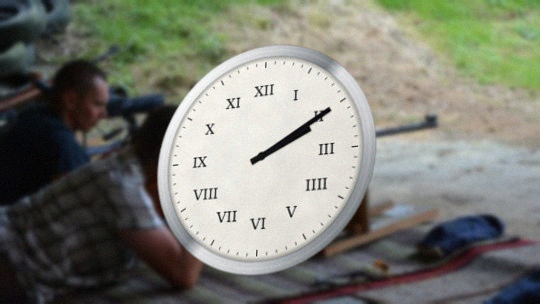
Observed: 2:10
